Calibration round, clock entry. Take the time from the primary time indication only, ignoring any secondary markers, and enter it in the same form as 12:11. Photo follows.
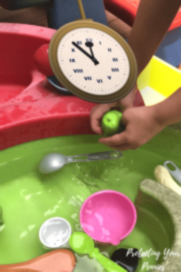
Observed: 11:53
